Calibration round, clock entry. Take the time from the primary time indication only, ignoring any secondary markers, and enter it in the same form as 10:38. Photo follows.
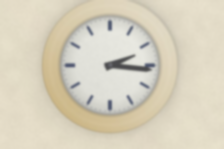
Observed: 2:16
